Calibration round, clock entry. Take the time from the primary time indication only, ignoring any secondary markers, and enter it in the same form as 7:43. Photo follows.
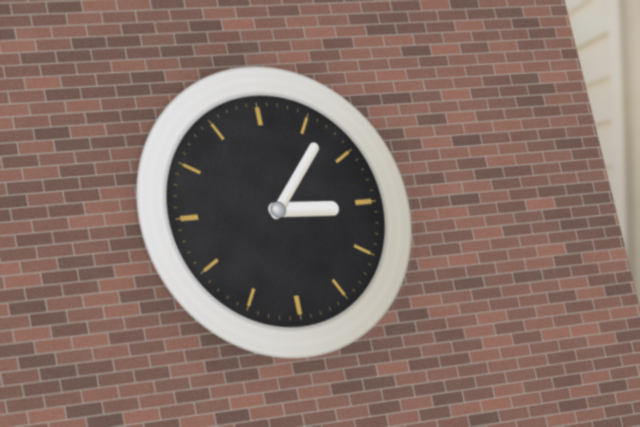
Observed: 3:07
